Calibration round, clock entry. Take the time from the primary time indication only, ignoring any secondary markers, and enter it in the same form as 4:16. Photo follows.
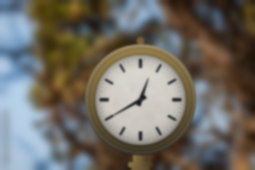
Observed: 12:40
